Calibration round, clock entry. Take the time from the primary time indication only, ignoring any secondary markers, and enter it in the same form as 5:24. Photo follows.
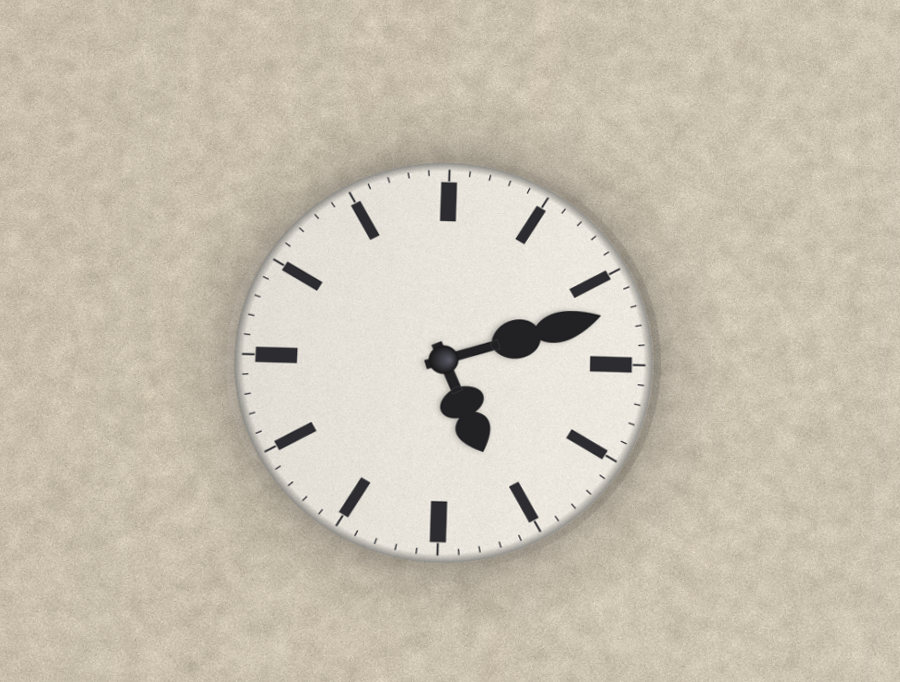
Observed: 5:12
